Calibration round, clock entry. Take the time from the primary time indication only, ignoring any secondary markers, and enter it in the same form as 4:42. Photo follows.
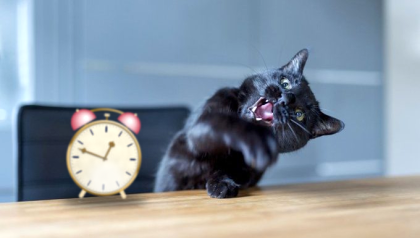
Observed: 12:48
